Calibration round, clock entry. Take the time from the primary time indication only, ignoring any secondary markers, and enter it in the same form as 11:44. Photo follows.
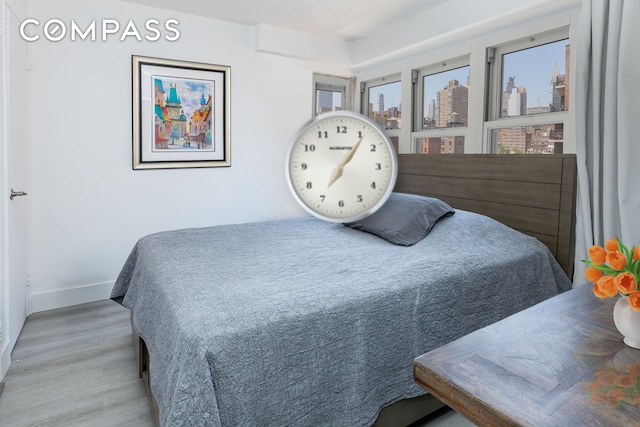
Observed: 7:06
